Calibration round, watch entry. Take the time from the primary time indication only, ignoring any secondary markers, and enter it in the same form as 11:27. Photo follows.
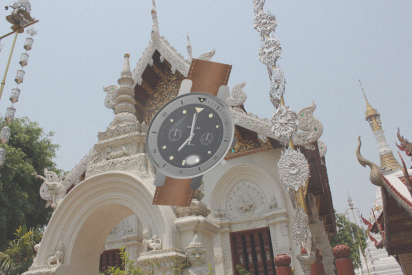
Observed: 6:59
